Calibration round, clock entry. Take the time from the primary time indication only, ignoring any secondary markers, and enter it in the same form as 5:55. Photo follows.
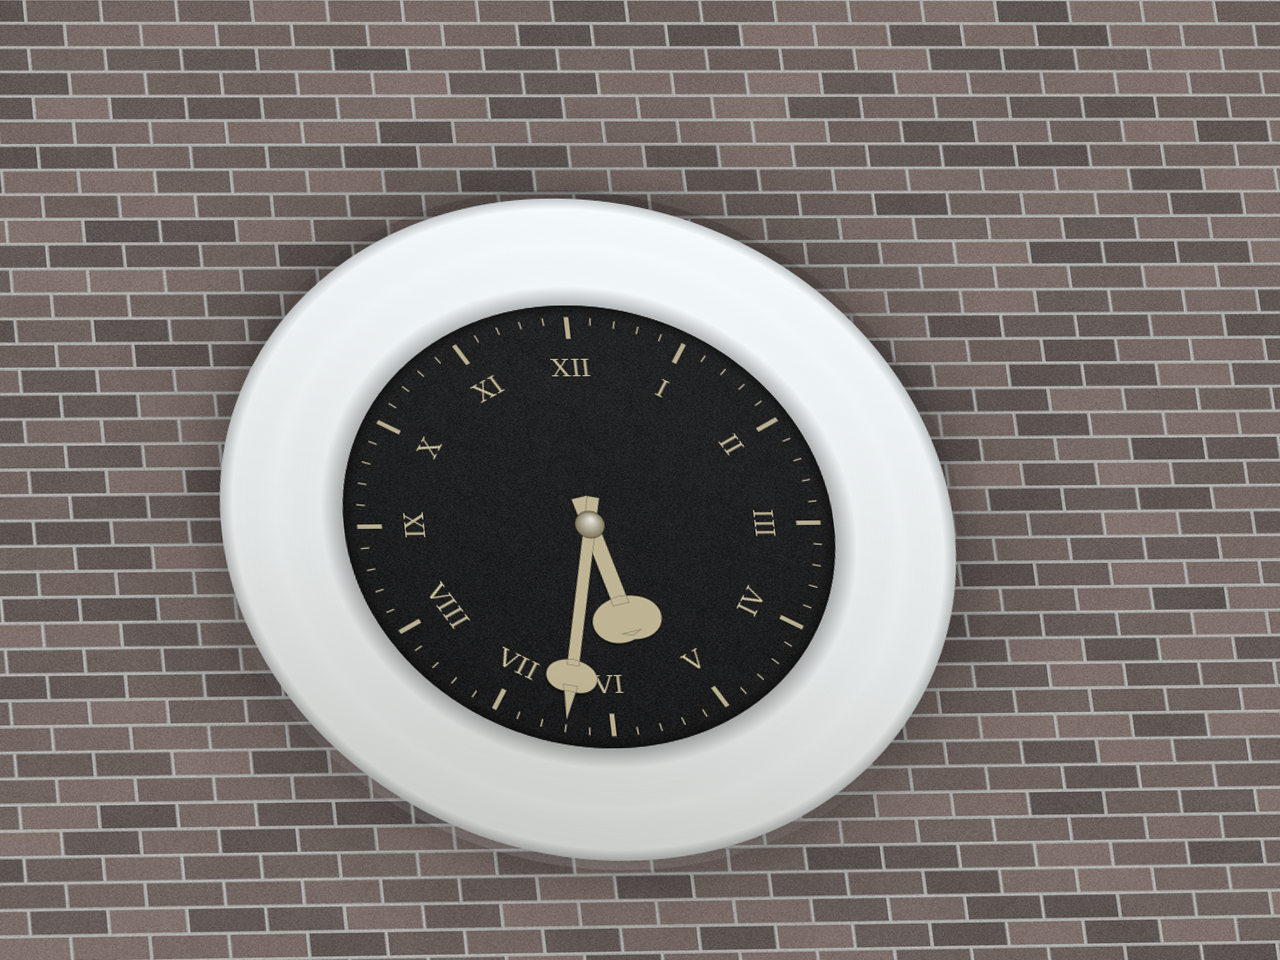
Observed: 5:32
